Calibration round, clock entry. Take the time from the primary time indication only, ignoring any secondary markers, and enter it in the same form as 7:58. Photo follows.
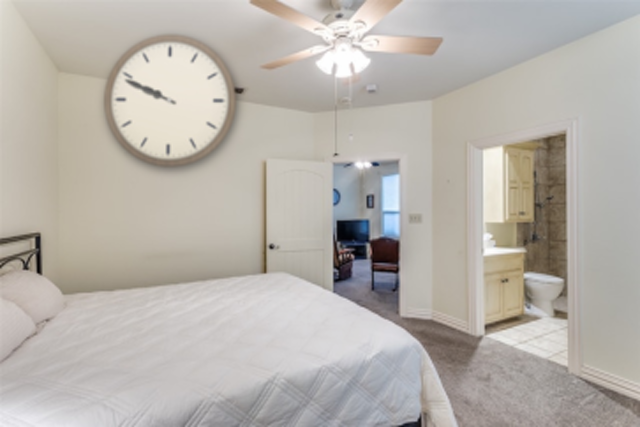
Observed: 9:49
